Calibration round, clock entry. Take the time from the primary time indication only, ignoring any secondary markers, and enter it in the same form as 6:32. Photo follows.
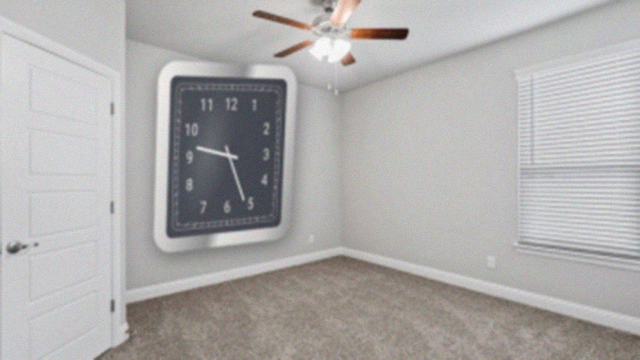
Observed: 9:26
